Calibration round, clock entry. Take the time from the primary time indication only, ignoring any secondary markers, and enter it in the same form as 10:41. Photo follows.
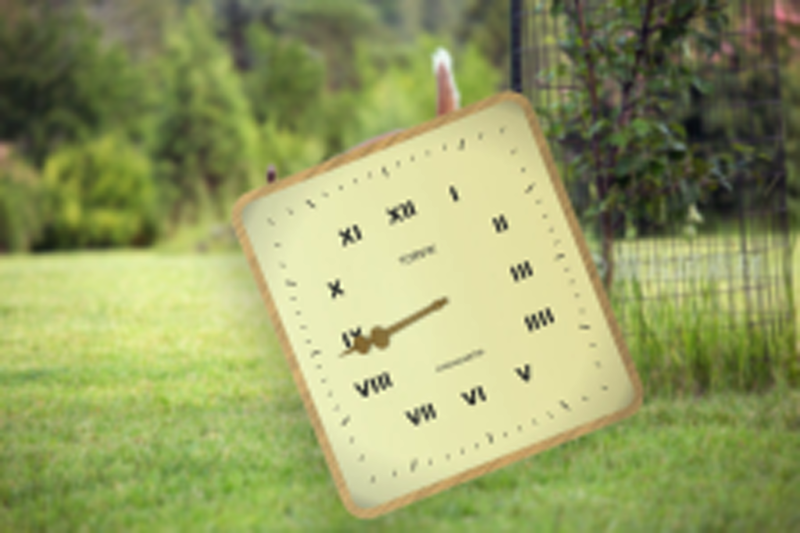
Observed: 8:44
